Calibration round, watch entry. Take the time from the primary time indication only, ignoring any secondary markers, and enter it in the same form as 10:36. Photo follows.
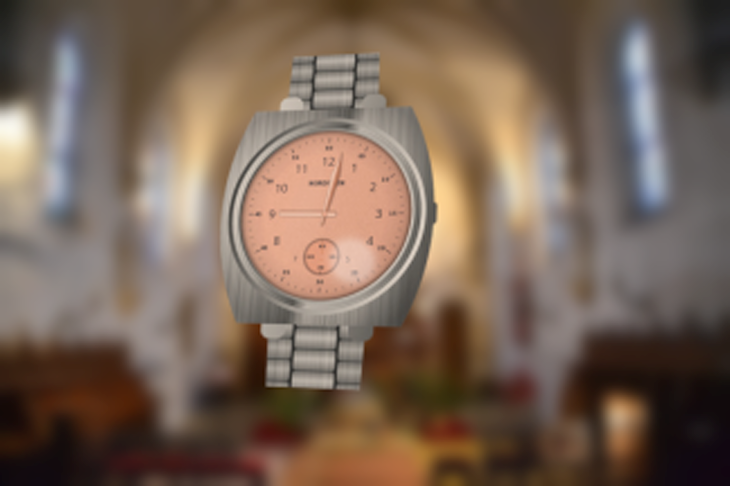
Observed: 9:02
